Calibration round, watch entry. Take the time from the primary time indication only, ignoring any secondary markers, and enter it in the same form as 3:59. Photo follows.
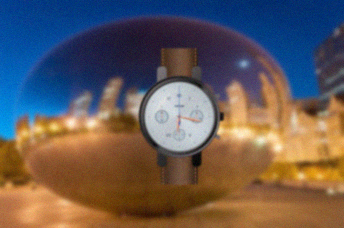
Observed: 6:17
